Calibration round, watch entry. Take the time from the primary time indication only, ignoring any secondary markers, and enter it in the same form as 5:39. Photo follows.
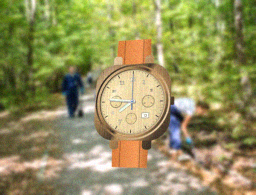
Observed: 7:46
